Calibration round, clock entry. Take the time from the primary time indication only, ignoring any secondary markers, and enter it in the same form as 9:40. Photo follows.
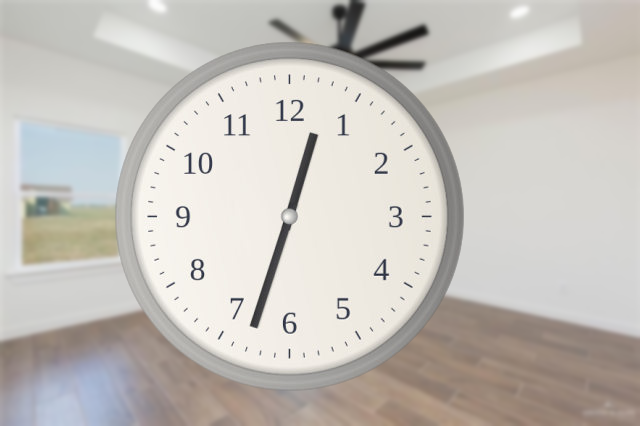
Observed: 12:33
